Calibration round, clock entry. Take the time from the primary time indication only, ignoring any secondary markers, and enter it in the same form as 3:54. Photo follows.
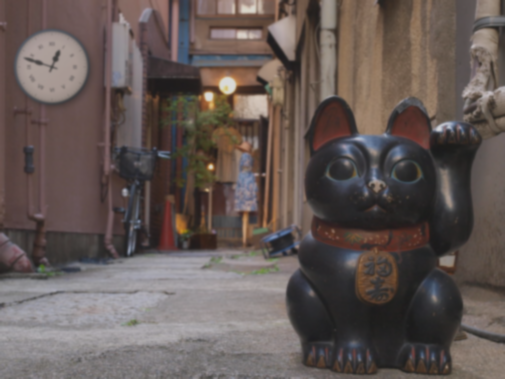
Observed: 12:48
